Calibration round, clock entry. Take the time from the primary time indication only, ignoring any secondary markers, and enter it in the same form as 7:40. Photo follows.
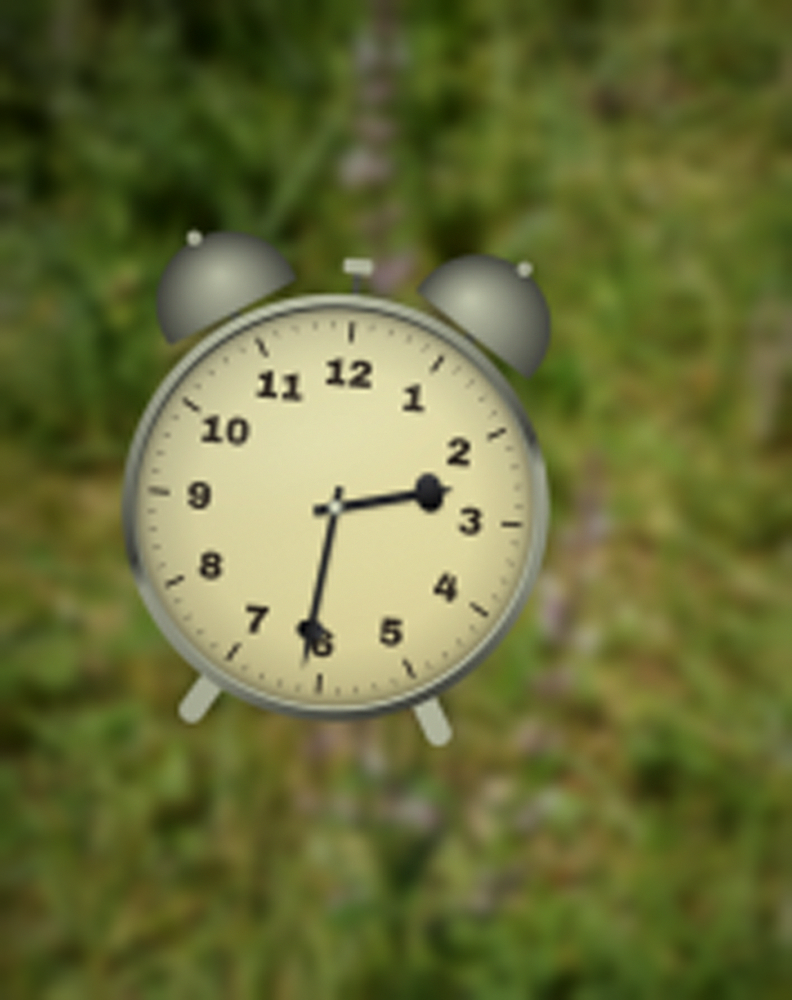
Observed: 2:31
